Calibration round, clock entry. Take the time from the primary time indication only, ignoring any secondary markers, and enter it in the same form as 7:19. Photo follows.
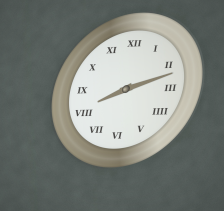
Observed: 8:12
